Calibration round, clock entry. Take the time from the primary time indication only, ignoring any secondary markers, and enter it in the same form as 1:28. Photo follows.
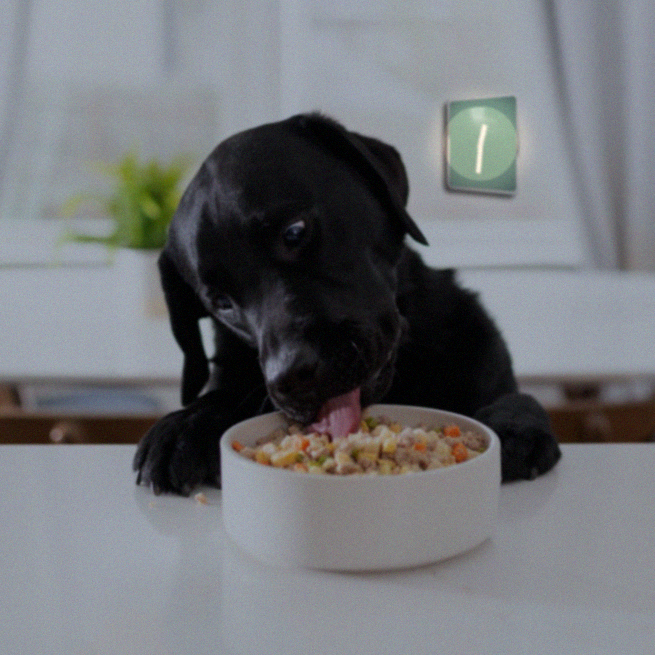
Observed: 12:31
